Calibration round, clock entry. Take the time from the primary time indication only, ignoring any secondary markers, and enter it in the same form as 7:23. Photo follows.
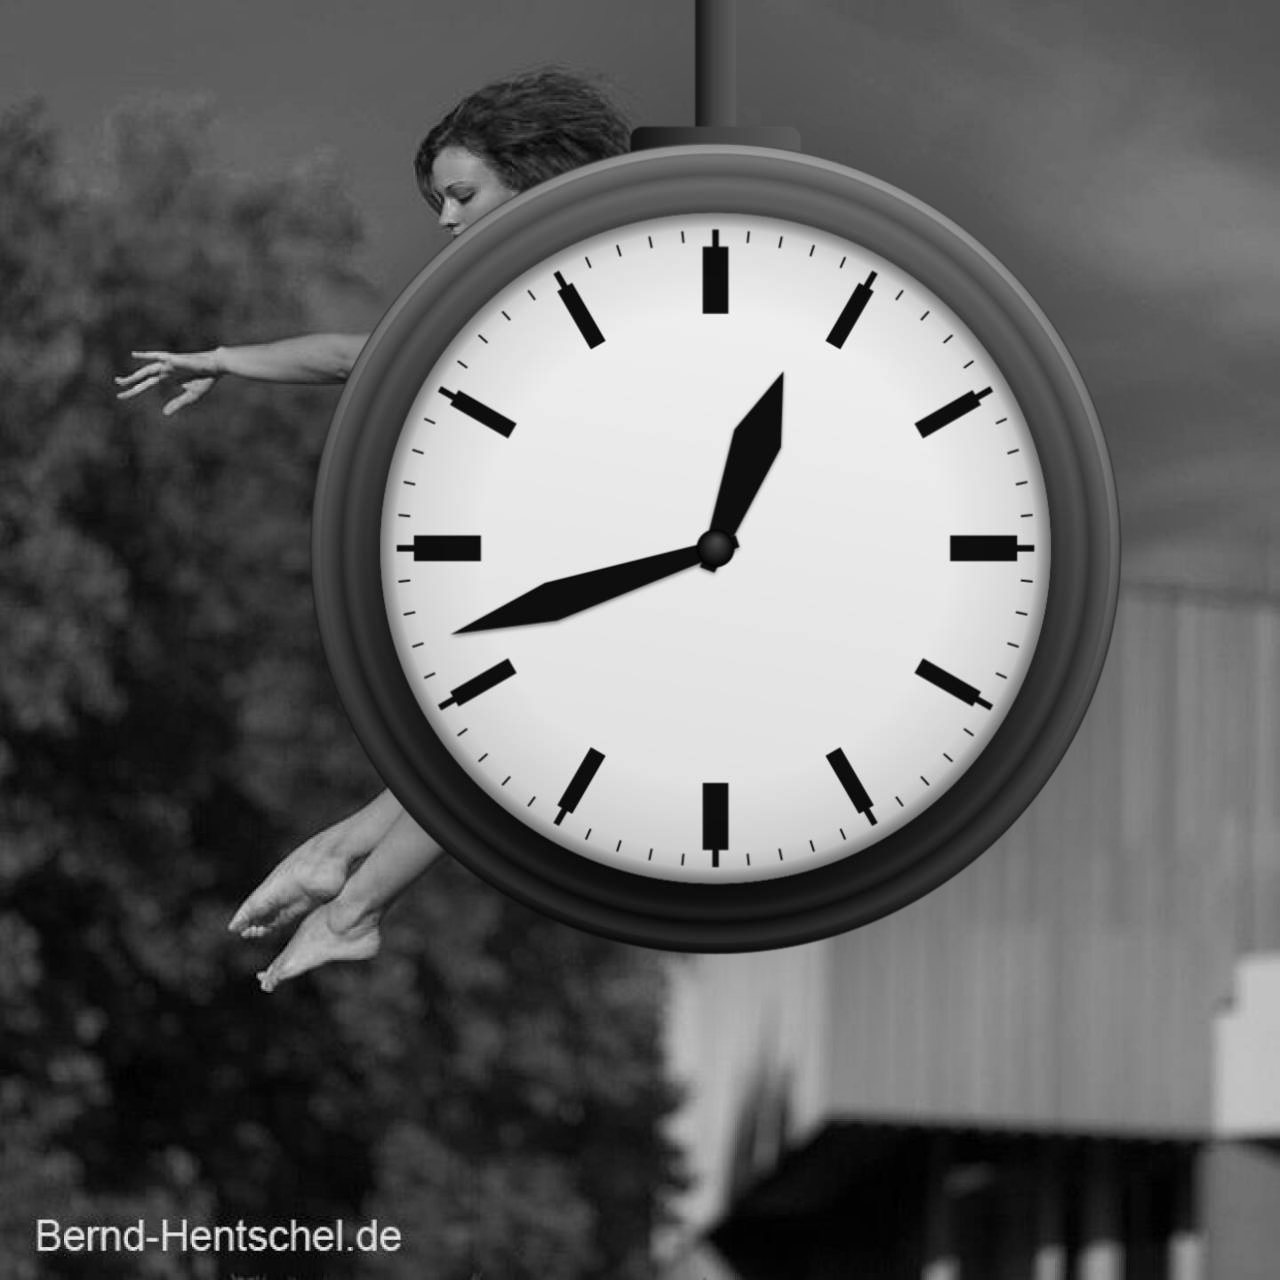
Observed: 12:42
